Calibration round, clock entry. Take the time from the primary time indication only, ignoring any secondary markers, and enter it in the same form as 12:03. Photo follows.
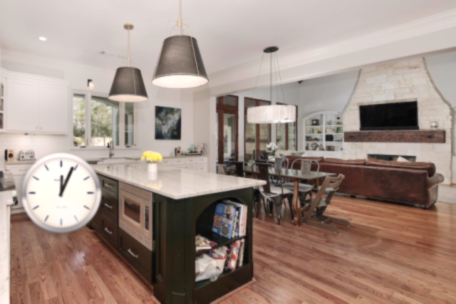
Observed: 12:04
